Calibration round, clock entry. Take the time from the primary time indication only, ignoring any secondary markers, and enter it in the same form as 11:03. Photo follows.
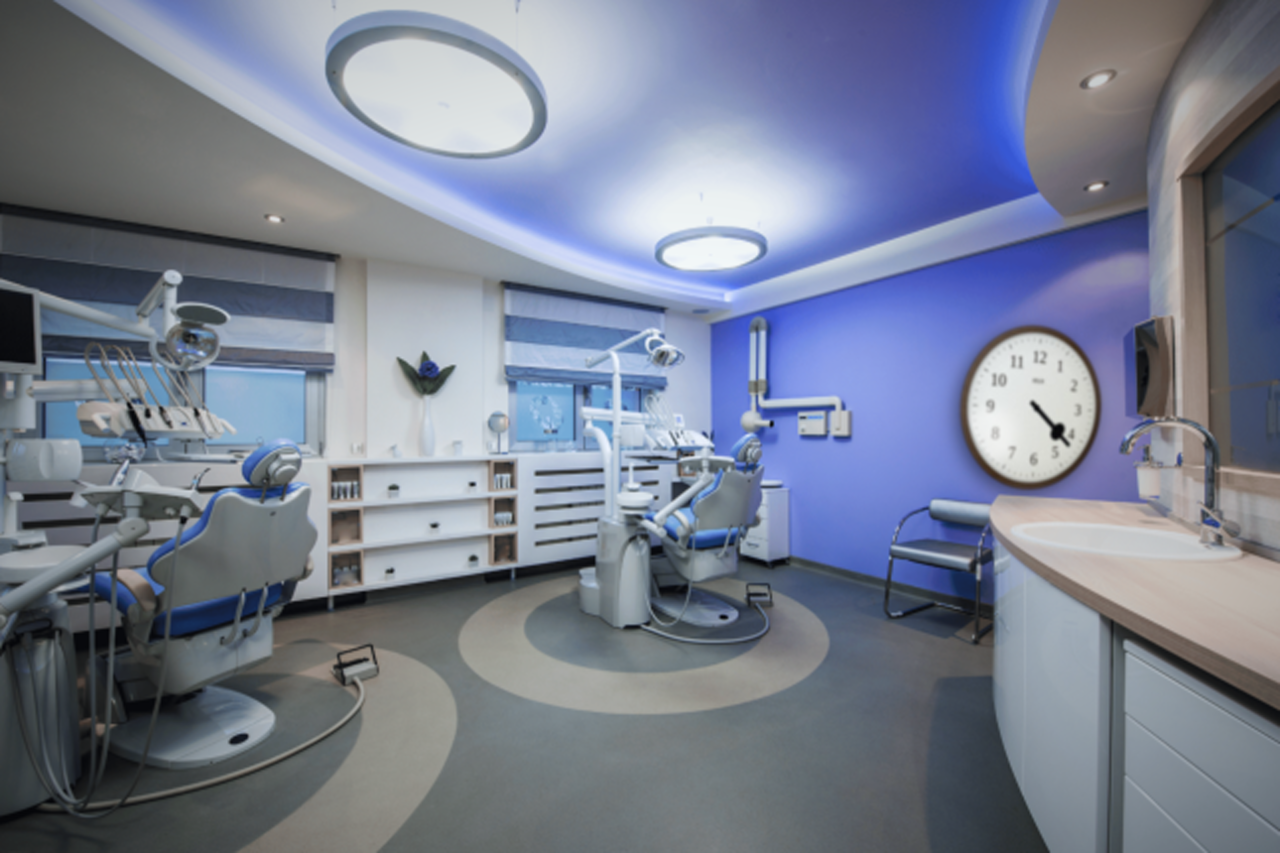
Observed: 4:22
